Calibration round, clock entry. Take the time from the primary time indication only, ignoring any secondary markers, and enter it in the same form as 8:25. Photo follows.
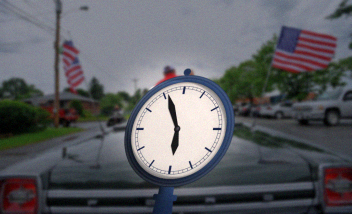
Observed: 5:56
